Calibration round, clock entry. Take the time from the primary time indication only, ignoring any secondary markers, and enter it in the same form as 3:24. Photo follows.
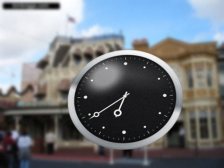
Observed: 6:39
